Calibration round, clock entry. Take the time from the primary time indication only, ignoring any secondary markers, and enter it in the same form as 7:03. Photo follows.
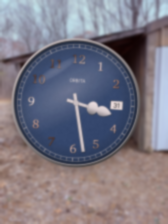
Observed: 3:28
